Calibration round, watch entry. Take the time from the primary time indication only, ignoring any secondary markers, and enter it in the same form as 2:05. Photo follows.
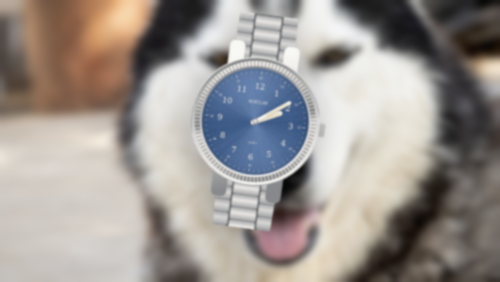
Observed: 2:09
